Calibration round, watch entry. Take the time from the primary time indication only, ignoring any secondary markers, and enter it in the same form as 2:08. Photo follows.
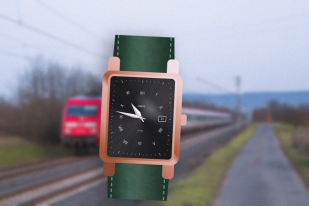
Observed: 10:47
